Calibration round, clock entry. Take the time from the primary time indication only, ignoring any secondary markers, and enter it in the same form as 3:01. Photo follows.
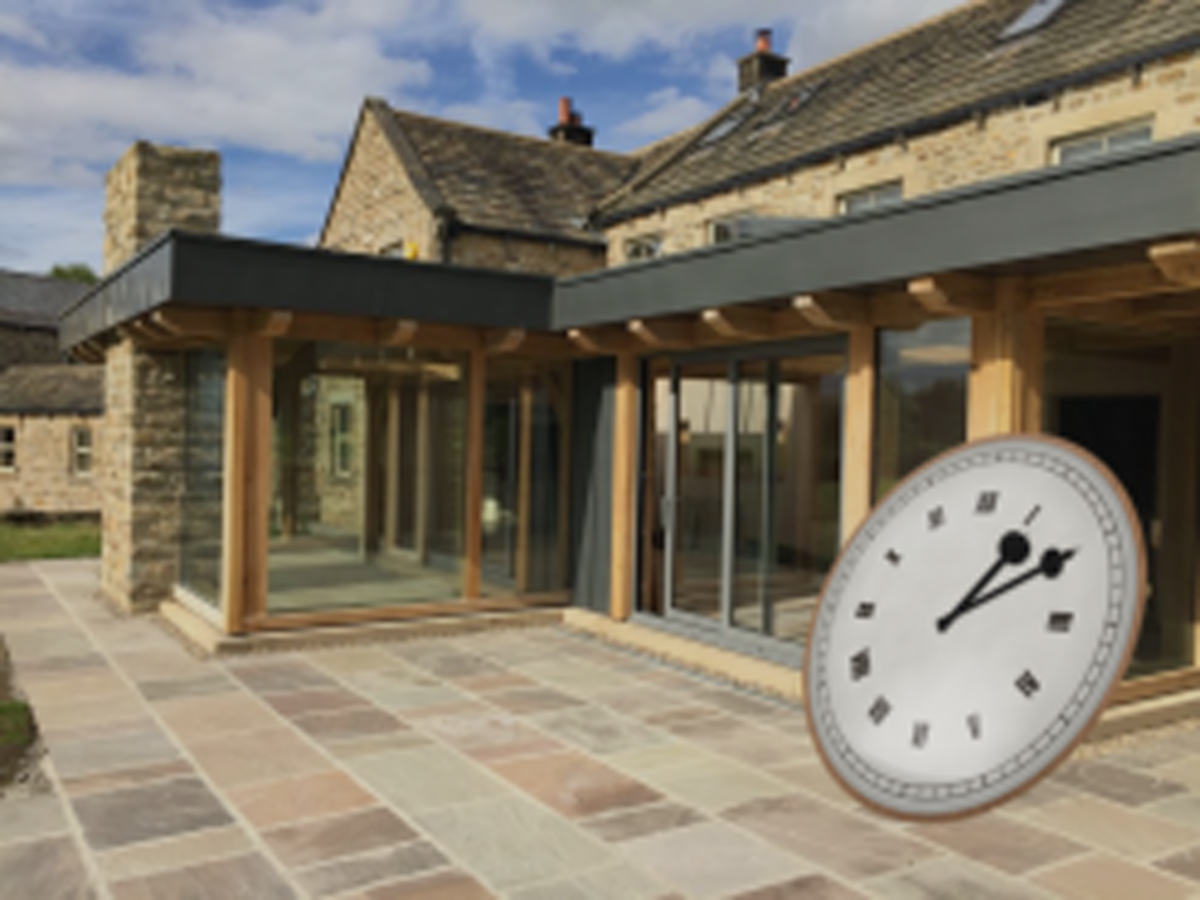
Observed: 1:10
